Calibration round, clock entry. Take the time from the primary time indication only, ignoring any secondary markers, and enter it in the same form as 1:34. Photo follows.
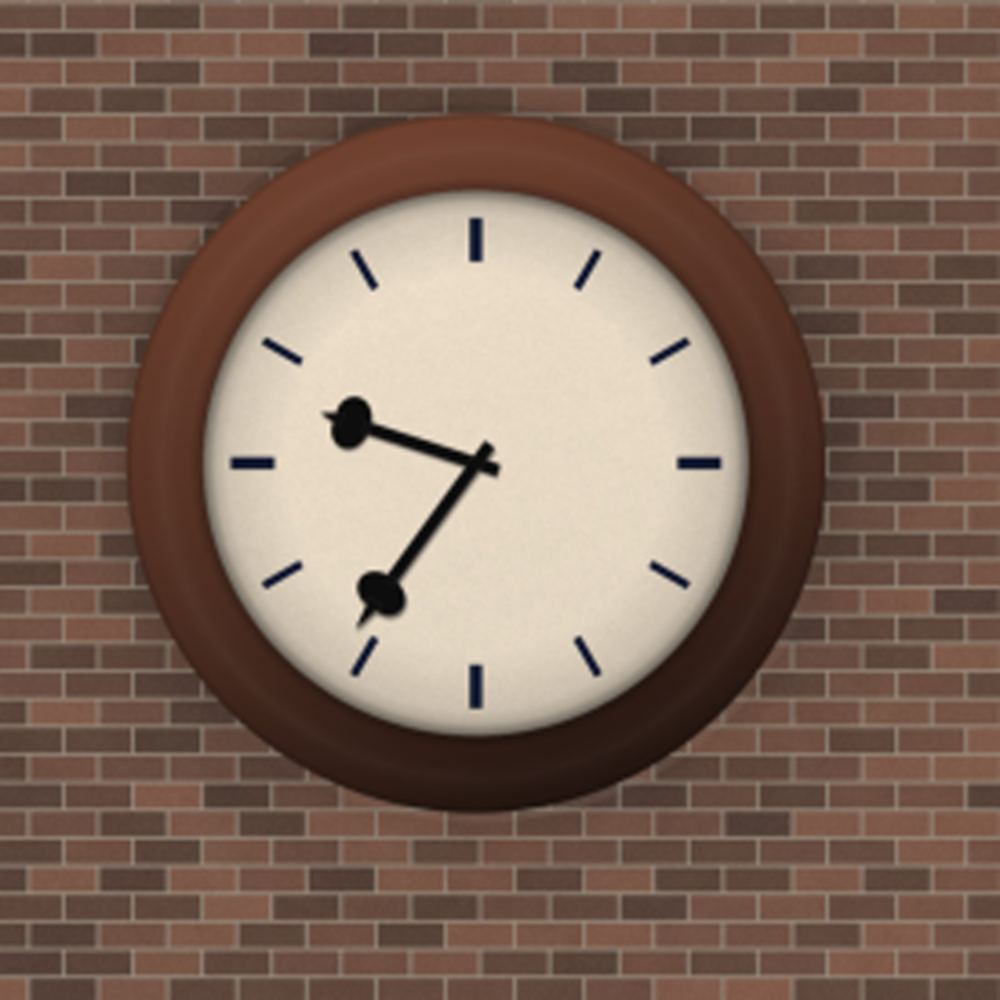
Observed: 9:36
